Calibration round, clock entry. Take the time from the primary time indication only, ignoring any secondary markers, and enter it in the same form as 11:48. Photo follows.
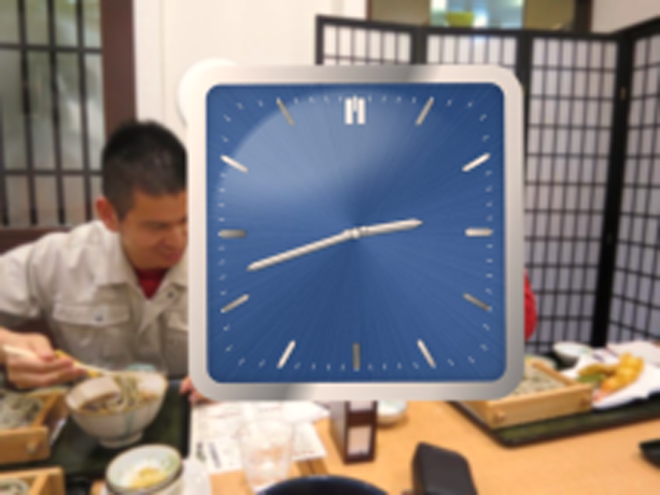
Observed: 2:42
